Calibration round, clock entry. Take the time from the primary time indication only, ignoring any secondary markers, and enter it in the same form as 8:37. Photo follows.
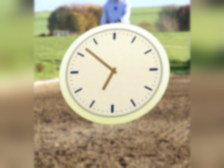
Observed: 6:52
